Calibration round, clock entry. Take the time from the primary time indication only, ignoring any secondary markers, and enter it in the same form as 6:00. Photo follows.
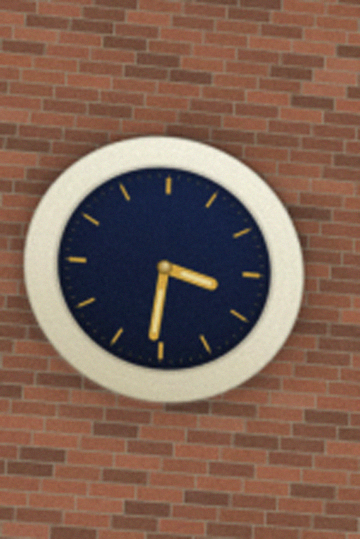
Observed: 3:31
